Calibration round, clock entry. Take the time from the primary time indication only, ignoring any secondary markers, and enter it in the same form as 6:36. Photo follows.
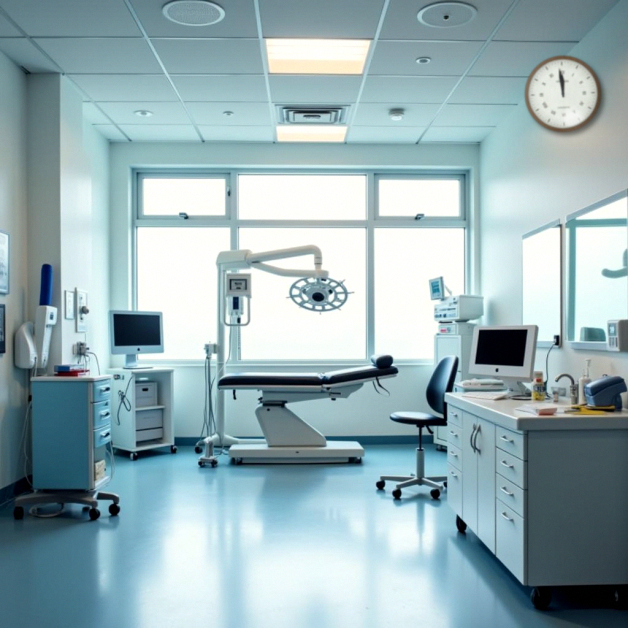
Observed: 11:59
